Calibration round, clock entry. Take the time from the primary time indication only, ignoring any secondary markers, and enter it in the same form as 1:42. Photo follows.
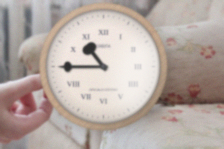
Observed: 10:45
